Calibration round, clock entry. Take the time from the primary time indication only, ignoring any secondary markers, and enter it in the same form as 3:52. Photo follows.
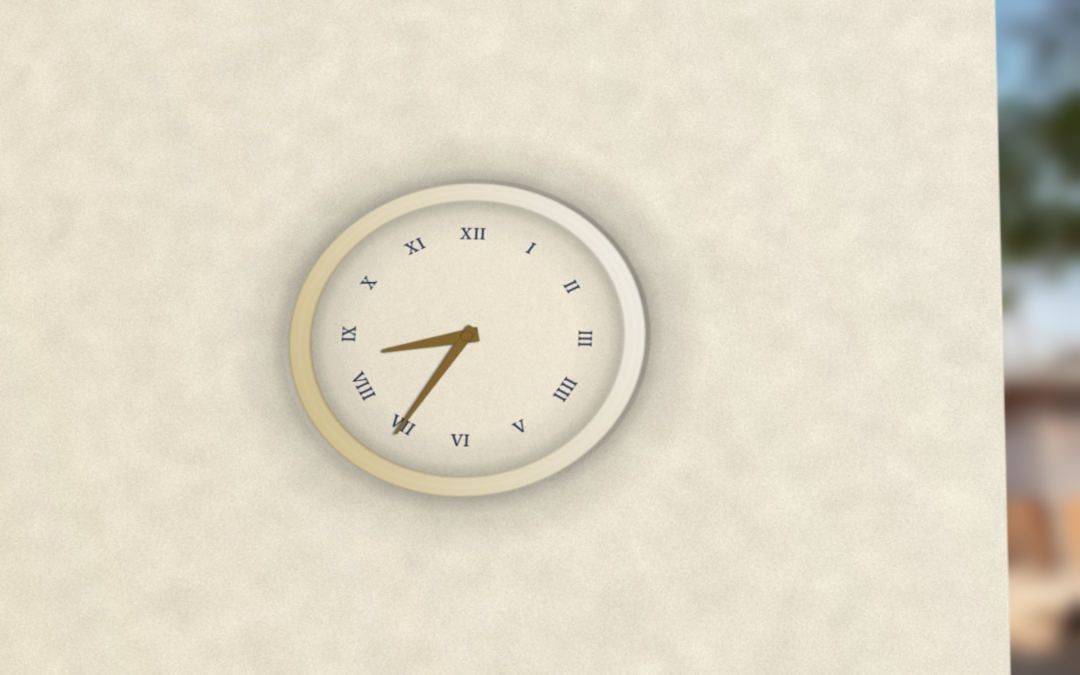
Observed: 8:35
